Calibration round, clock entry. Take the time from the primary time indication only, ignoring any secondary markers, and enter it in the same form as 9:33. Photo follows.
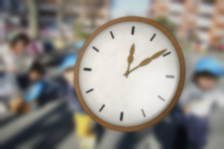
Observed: 12:09
